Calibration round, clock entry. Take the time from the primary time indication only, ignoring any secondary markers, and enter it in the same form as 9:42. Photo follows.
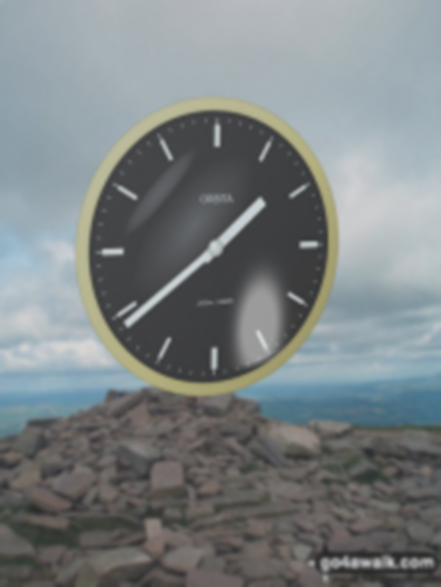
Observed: 1:39
